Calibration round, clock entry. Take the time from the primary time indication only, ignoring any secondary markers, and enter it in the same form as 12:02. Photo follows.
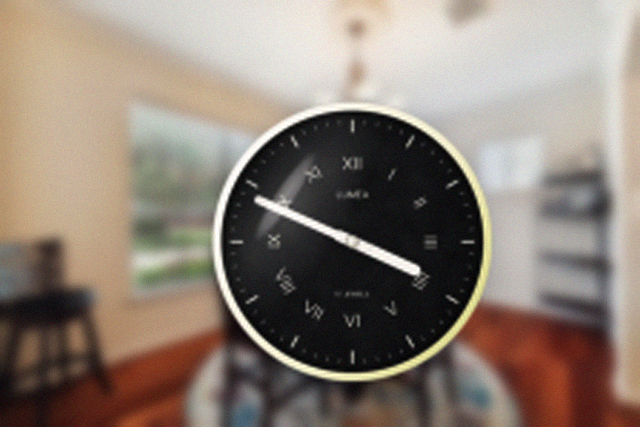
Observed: 3:49
